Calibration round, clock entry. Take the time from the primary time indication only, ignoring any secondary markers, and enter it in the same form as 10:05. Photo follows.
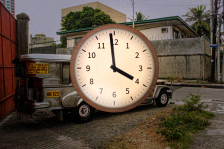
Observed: 3:59
